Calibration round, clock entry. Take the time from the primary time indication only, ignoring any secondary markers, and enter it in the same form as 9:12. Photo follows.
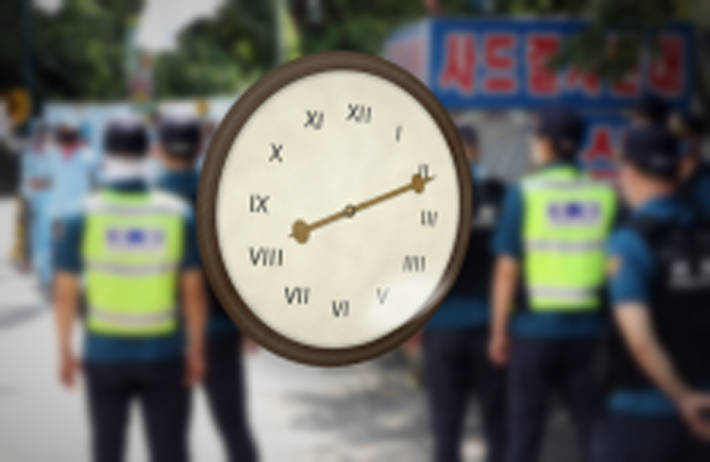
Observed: 8:11
